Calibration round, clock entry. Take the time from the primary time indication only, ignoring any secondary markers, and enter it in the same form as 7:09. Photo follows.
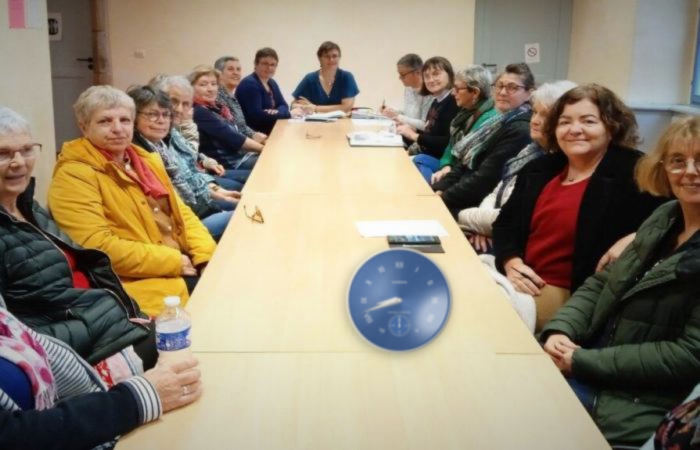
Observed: 8:42
